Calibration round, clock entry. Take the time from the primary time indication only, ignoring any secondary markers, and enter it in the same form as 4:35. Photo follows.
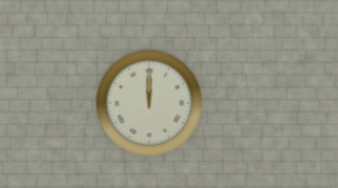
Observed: 12:00
